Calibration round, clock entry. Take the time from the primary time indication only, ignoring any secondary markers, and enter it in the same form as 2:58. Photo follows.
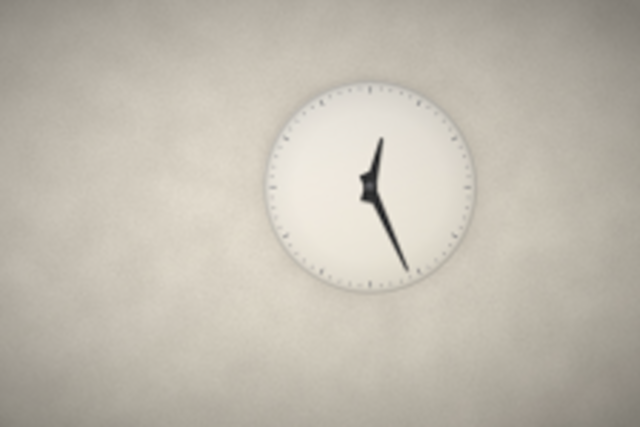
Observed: 12:26
